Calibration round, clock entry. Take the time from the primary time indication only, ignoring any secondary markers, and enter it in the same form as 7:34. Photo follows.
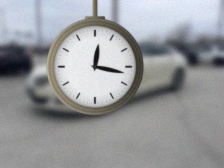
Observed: 12:17
